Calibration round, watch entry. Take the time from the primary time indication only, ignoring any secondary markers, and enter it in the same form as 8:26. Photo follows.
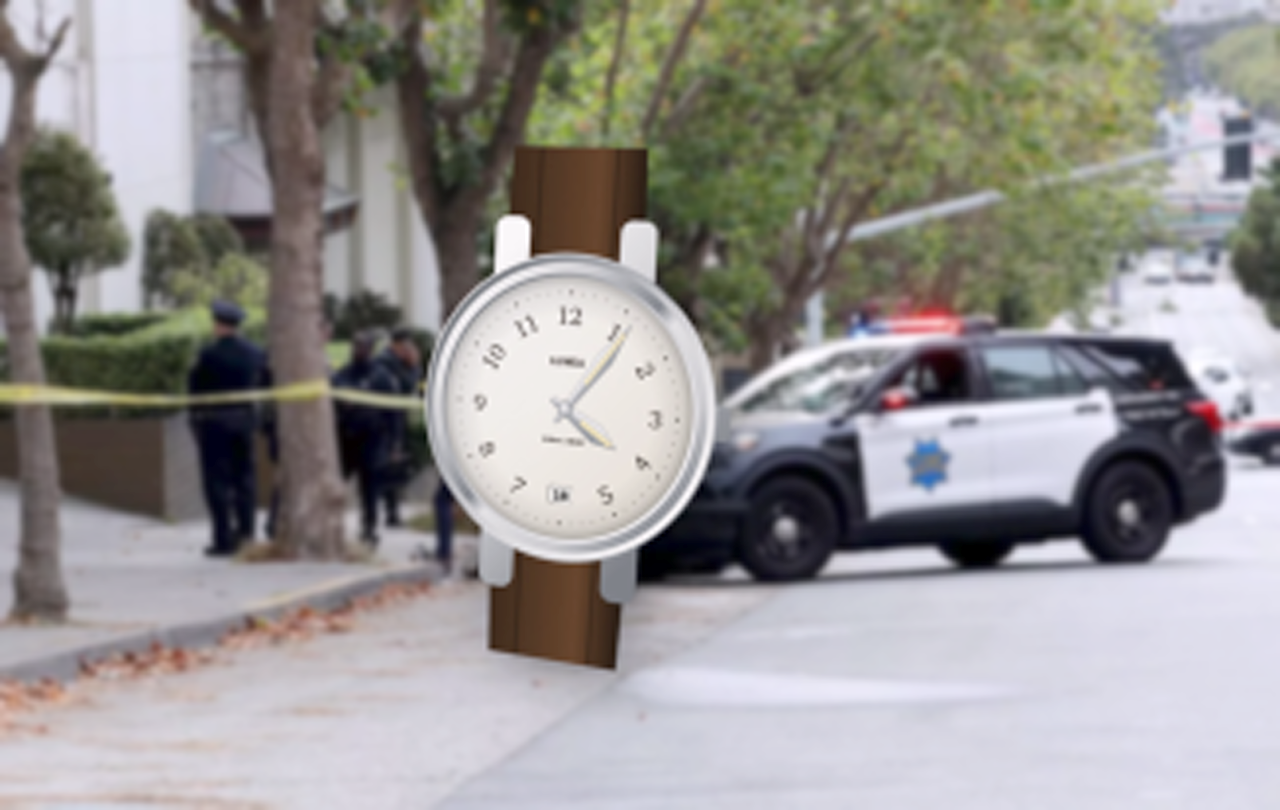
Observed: 4:06
